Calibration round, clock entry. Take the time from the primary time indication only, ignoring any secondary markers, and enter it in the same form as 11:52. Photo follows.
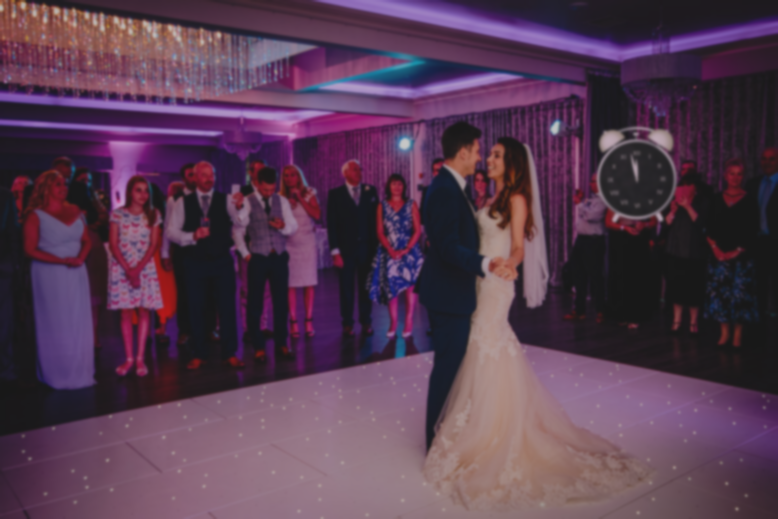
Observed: 11:58
